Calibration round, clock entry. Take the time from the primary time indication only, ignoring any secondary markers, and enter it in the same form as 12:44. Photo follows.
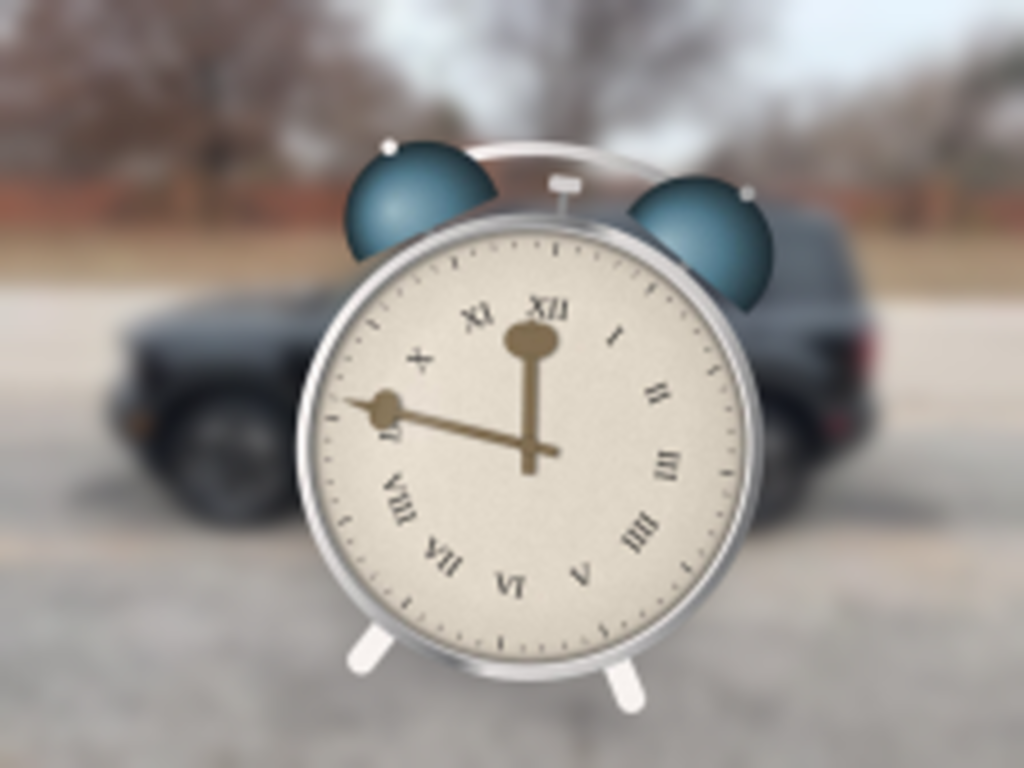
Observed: 11:46
